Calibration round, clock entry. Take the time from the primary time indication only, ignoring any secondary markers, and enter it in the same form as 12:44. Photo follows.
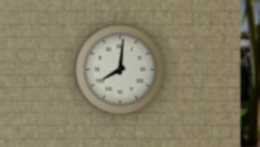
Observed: 8:01
